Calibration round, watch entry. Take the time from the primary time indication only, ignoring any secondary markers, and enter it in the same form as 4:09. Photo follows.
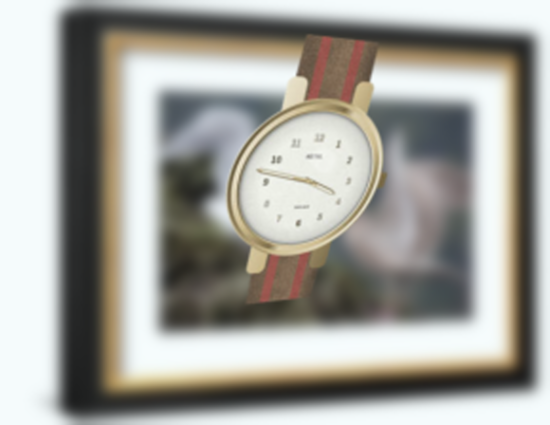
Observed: 3:47
